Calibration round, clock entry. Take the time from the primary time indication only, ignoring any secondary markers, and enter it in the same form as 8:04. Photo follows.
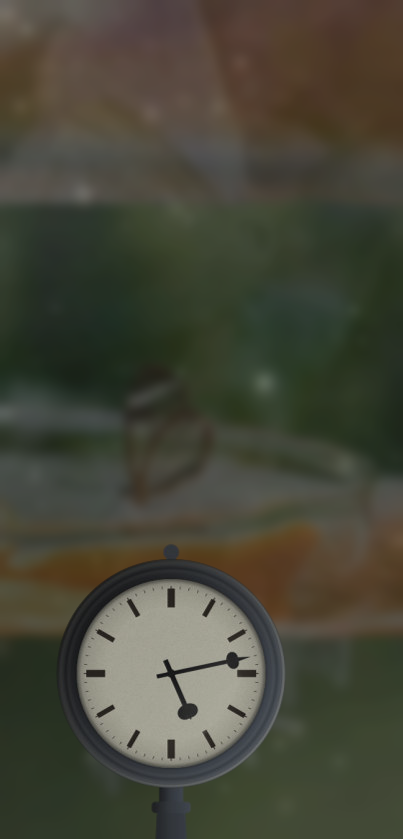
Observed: 5:13
